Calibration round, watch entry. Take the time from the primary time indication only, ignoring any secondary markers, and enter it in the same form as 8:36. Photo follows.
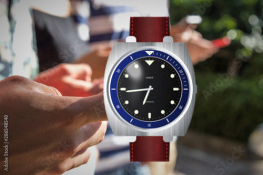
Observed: 6:44
